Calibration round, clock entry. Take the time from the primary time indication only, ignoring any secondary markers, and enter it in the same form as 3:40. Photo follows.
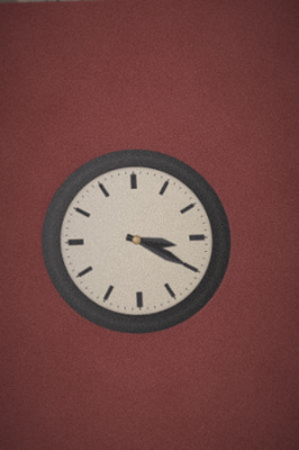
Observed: 3:20
